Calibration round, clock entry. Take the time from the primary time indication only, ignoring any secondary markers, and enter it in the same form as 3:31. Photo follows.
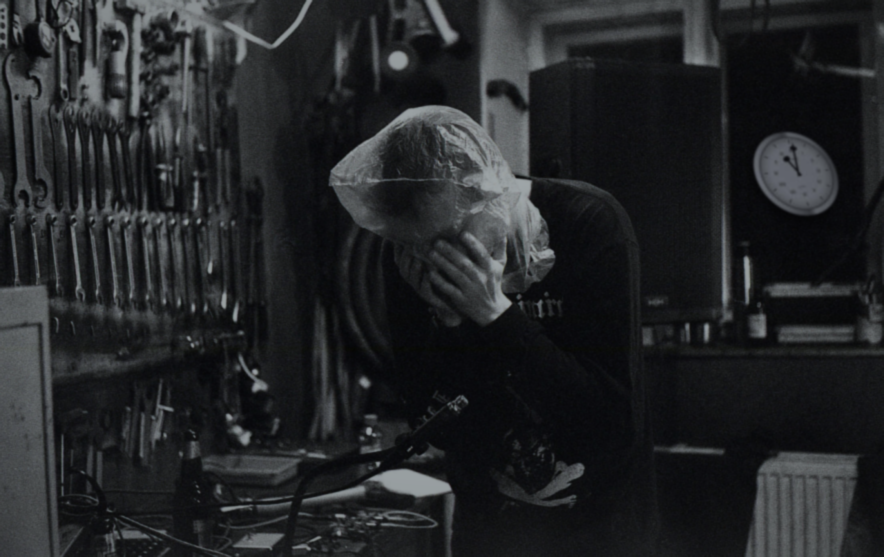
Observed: 11:01
